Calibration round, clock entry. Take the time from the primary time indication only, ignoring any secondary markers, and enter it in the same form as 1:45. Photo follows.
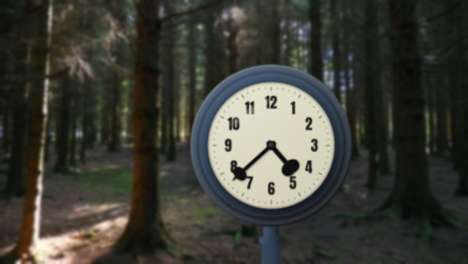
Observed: 4:38
